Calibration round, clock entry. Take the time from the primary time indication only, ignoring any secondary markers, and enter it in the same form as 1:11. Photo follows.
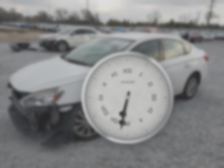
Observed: 6:32
